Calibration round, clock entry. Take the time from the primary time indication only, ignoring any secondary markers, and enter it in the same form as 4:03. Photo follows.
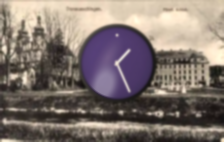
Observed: 1:26
